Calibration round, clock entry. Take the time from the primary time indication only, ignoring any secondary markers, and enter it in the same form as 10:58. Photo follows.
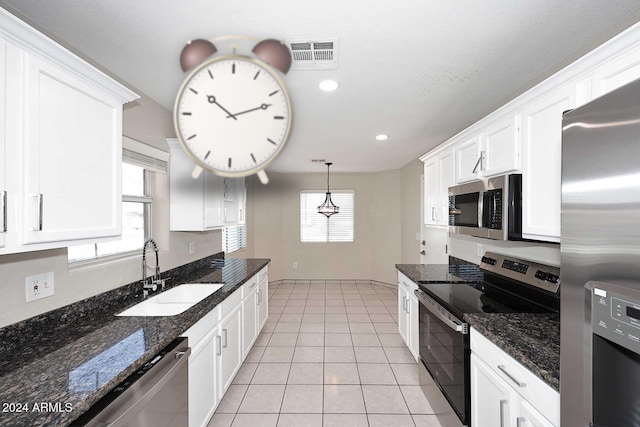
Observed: 10:12
